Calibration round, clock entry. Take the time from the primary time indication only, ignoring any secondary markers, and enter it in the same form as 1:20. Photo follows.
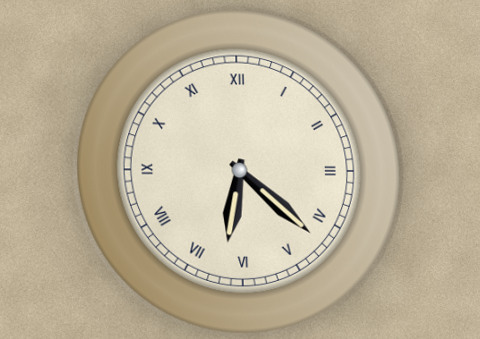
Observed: 6:22
